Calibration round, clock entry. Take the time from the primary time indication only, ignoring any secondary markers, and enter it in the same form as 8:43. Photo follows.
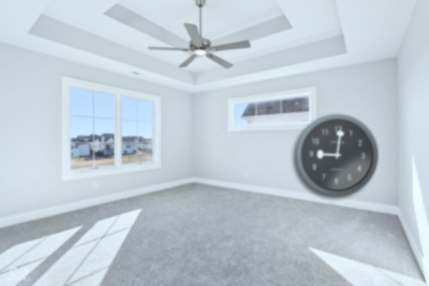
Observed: 9:01
